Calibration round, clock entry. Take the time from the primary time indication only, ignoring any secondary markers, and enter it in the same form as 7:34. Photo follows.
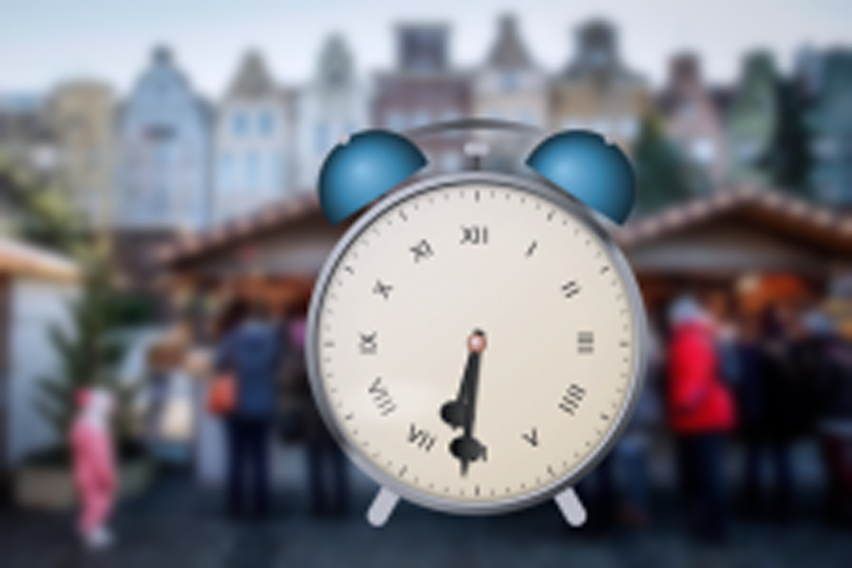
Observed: 6:31
